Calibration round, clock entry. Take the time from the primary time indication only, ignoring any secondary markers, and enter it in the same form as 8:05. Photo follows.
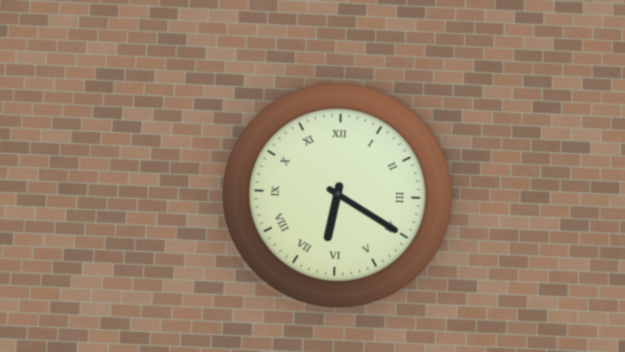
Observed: 6:20
